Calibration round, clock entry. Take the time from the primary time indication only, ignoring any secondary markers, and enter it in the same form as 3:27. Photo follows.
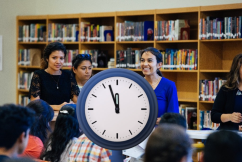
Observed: 11:57
